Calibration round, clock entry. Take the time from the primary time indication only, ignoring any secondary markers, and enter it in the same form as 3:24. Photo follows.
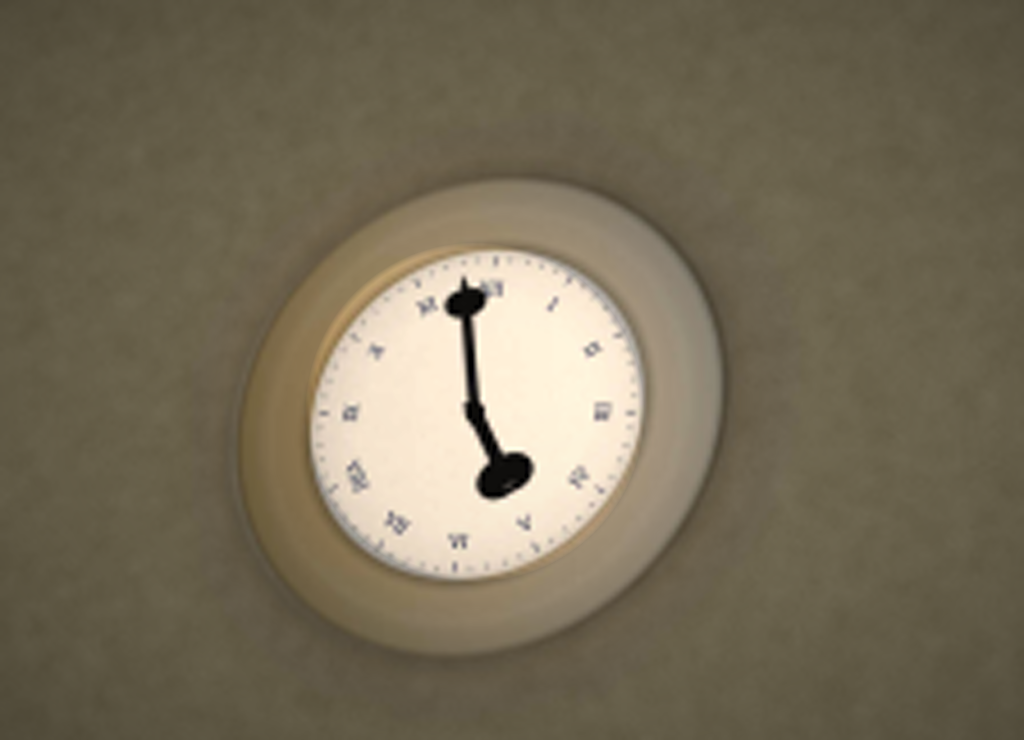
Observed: 4:58
